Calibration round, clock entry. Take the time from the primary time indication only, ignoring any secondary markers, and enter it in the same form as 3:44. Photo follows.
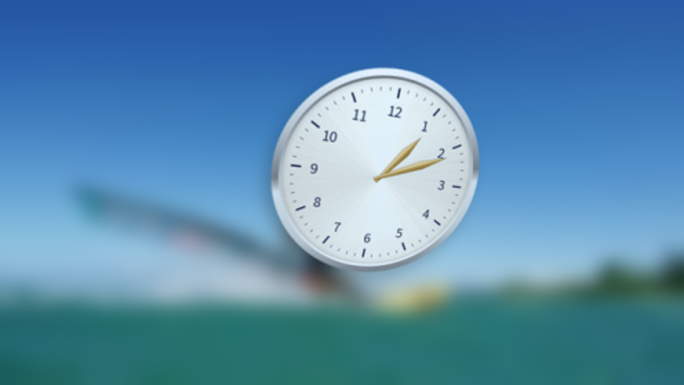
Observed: 1:11
